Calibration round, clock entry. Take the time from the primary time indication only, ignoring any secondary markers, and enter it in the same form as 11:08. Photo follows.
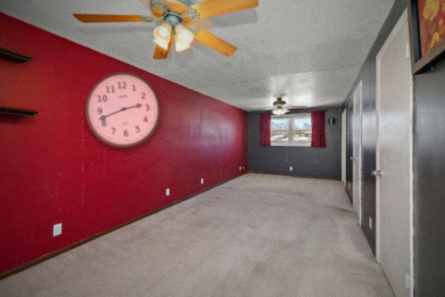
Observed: 2:42
